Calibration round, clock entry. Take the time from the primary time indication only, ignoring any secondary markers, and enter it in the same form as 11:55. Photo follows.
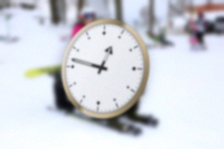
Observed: 12:47
